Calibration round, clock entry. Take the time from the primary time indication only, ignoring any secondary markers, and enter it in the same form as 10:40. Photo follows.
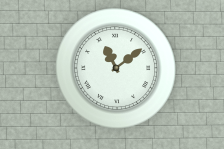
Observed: 11:09
